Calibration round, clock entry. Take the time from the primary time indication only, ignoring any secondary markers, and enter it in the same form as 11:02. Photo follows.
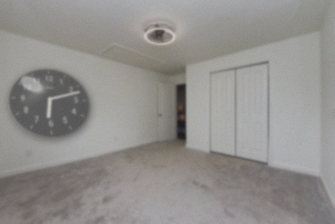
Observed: 6:12
